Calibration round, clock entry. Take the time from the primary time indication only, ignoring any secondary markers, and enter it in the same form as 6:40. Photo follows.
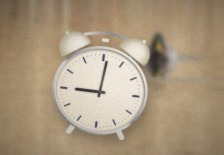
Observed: 9:01
